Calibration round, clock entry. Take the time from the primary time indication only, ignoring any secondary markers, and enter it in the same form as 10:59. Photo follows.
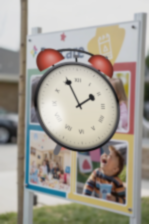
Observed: 1:56
